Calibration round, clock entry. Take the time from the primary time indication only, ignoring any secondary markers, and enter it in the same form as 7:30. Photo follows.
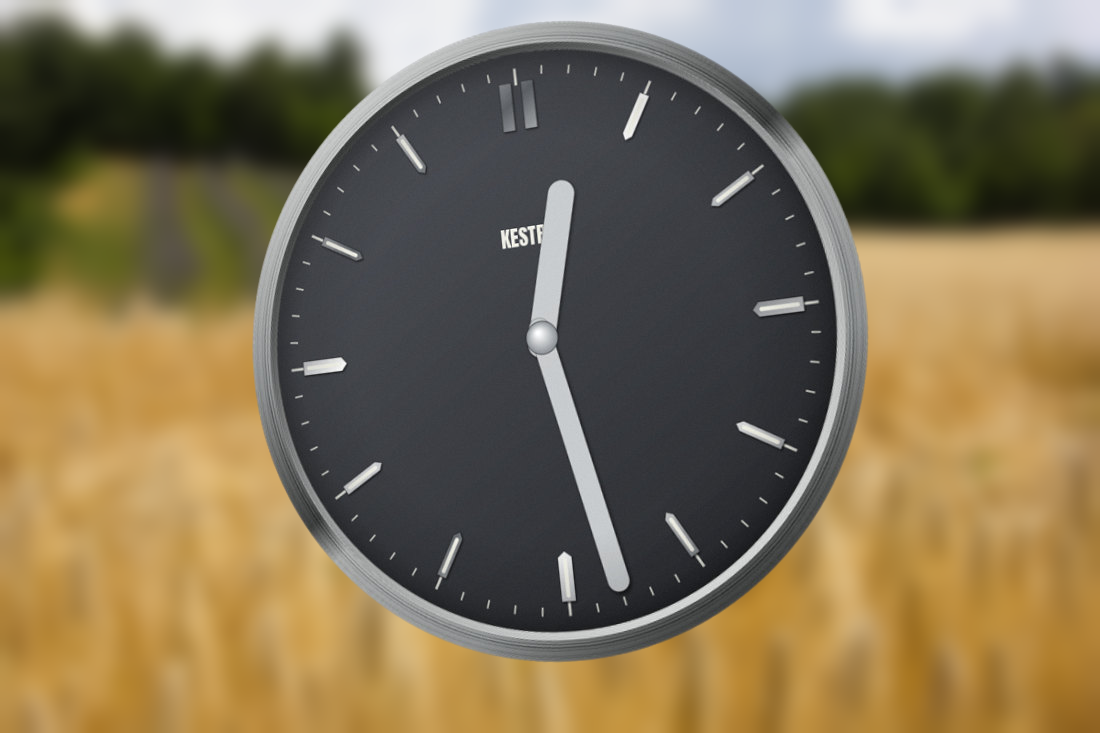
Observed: 12:28
